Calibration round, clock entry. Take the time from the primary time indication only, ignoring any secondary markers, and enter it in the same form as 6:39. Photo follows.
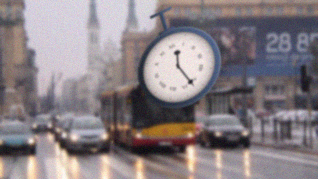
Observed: 12:27
